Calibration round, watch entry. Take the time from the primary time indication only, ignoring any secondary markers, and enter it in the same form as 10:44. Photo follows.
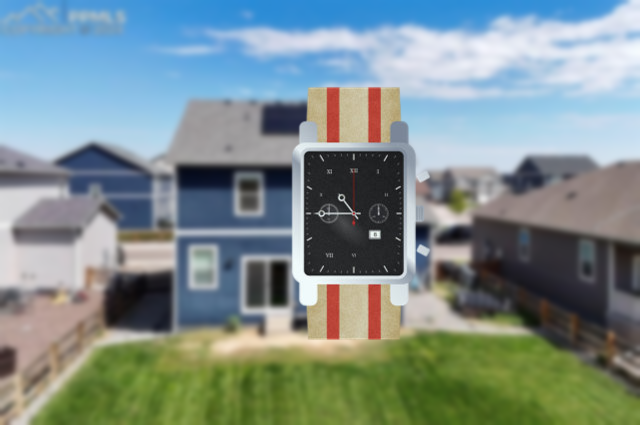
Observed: 10:45
